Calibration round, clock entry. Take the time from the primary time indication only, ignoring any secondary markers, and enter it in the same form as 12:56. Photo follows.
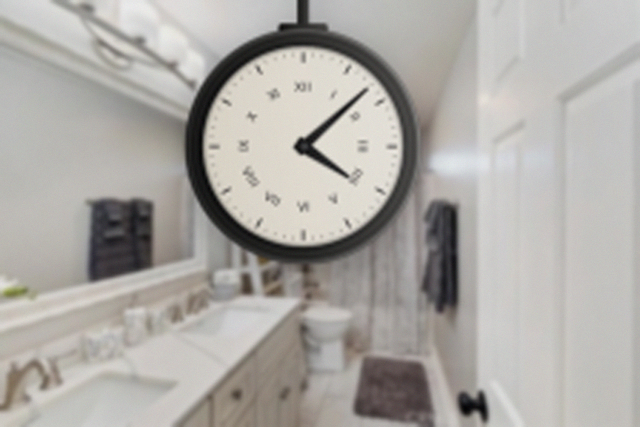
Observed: 4:08
